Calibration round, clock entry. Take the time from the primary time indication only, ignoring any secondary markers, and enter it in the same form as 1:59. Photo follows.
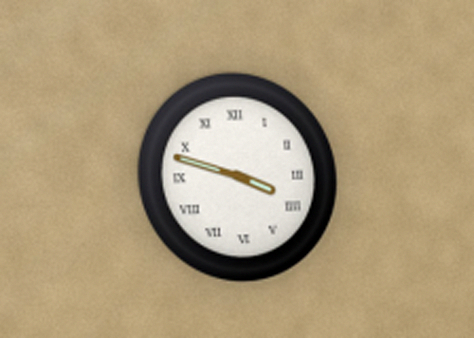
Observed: 3:48
